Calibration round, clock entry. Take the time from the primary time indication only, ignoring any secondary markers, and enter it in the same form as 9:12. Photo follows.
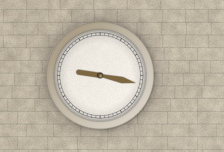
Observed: 9:17
